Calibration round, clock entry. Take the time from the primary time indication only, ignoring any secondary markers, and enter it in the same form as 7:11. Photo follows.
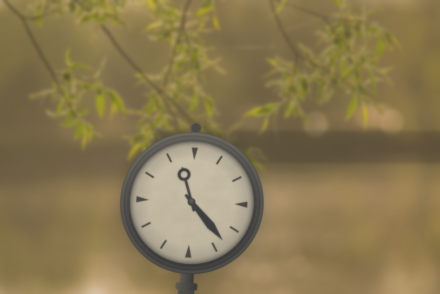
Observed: 11:23
